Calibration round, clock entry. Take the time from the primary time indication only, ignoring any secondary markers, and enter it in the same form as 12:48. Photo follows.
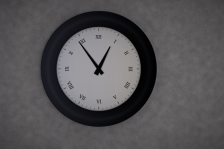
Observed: 12:54
